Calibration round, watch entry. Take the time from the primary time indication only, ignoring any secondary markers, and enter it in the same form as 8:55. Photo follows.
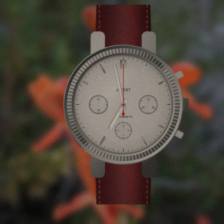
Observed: 6:58
